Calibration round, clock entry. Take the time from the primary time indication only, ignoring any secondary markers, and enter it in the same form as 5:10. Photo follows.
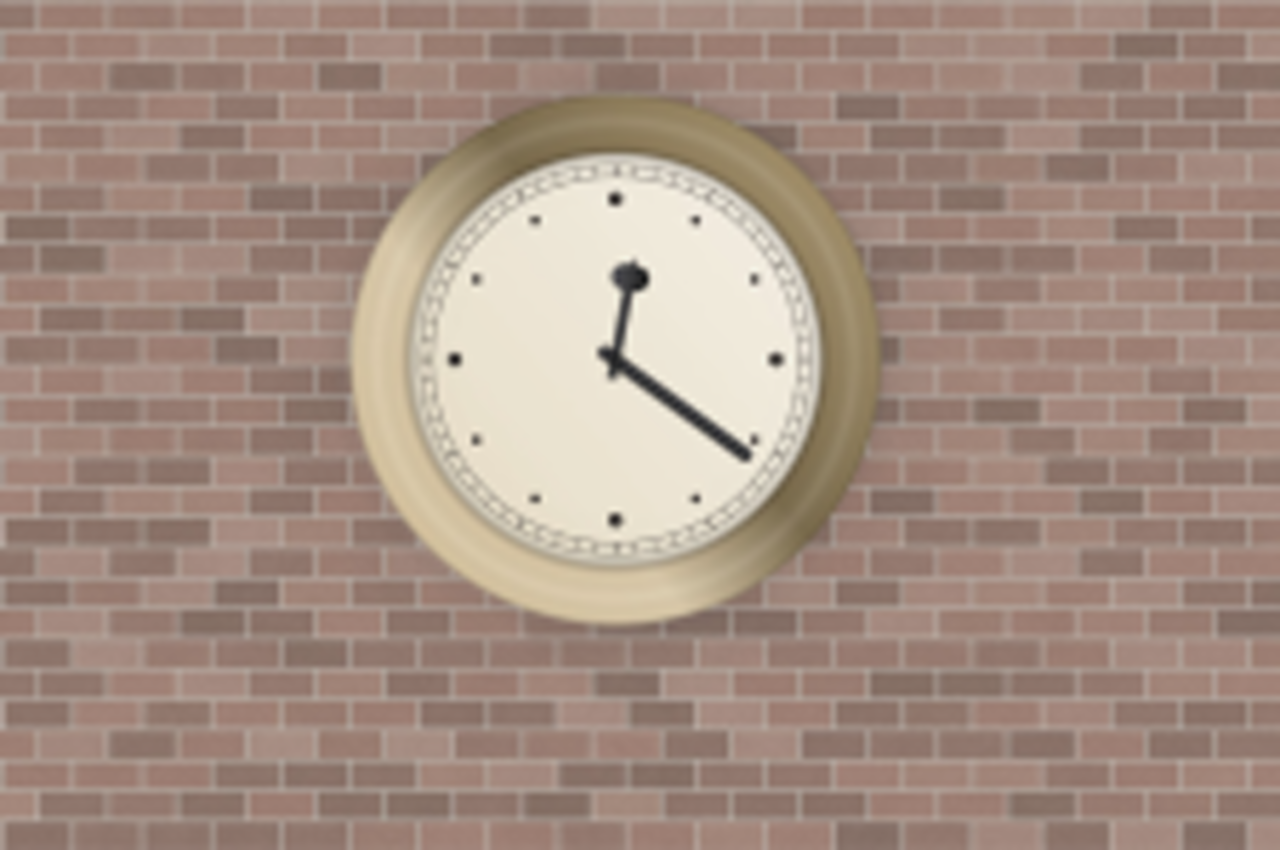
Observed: 12:21
